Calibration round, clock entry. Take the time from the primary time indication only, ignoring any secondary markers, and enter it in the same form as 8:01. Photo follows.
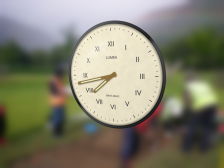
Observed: 7:43
